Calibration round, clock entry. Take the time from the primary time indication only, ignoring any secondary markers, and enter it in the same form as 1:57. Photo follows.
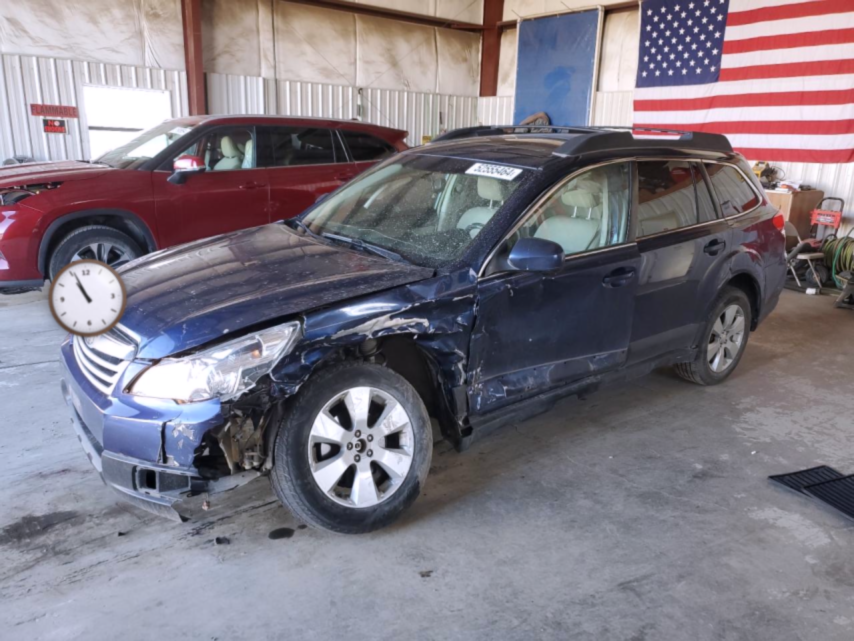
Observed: 10:56
